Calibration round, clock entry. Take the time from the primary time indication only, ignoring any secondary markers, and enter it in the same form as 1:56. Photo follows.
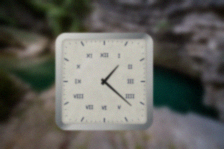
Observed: 1:22
